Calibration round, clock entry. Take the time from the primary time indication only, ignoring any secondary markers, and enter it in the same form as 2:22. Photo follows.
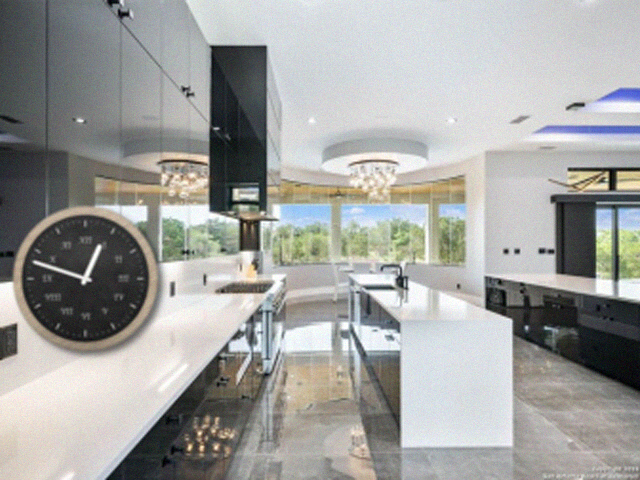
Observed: 12:48
